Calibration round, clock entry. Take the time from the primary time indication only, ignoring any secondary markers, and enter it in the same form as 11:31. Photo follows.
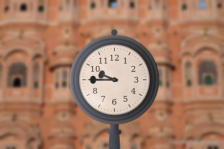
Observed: 9:45
